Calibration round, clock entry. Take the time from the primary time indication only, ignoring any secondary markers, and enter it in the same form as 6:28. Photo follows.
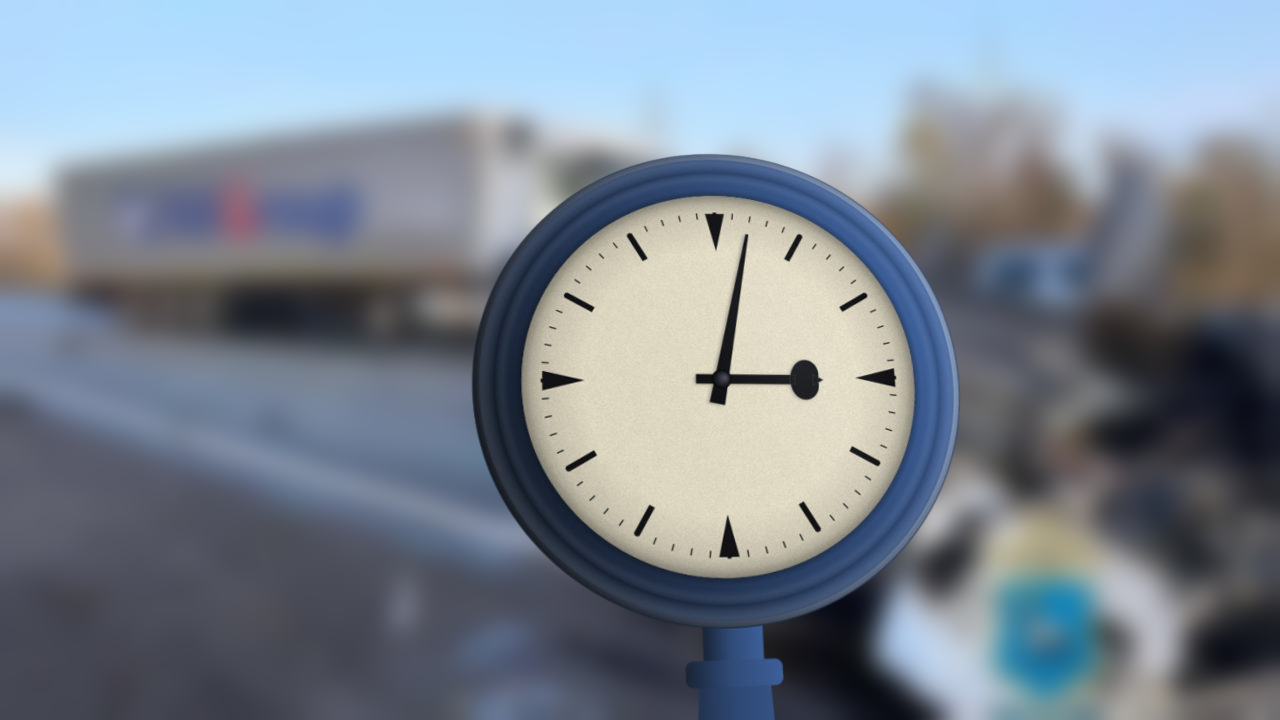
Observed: 3:02
